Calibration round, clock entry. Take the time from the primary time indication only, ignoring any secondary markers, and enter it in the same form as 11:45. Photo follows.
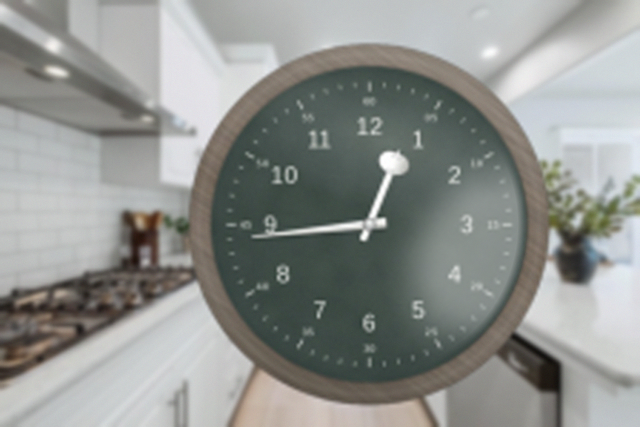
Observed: 12:44
